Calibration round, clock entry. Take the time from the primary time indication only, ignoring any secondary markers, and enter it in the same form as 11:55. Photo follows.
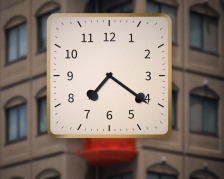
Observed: 7:21
